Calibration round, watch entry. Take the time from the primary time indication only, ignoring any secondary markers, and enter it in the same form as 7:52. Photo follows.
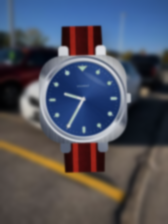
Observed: 9:35
